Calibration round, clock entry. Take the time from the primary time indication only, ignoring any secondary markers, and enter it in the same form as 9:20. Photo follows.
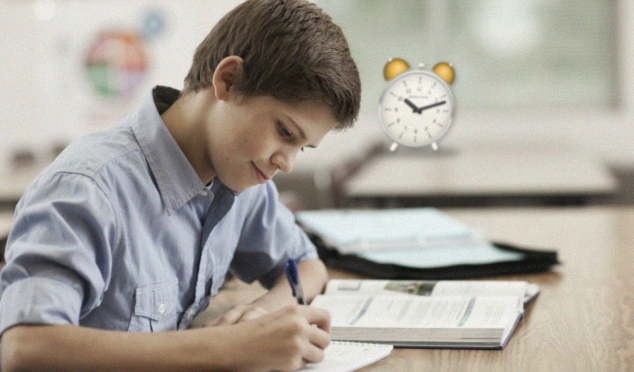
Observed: 10:12
